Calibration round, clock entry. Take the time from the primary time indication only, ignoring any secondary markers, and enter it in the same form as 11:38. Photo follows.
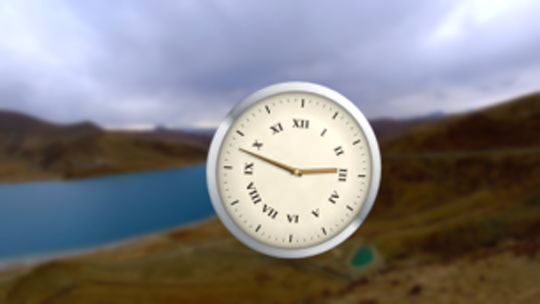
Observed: 2:48
